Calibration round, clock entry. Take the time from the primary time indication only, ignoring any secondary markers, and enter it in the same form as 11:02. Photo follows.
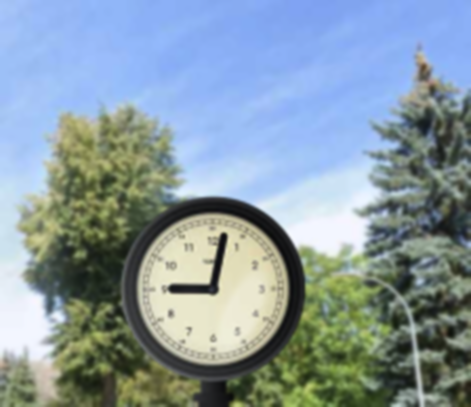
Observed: 9:02
